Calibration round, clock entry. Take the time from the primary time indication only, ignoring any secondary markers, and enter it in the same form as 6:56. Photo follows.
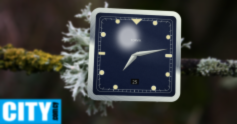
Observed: 7:13
